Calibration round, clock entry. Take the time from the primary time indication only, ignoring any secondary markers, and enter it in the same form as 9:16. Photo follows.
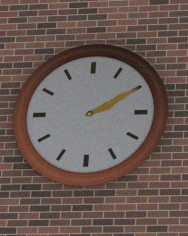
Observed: 2:10
